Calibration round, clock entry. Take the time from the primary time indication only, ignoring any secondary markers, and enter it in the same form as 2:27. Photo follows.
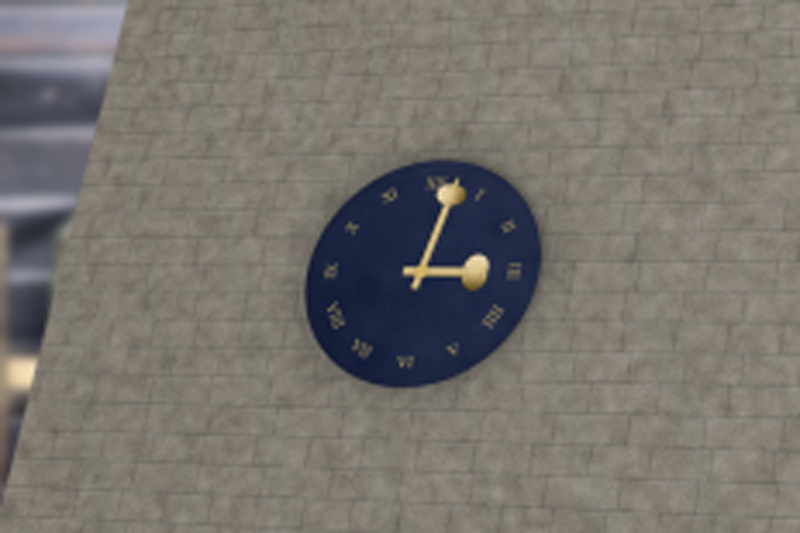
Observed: 3:02
